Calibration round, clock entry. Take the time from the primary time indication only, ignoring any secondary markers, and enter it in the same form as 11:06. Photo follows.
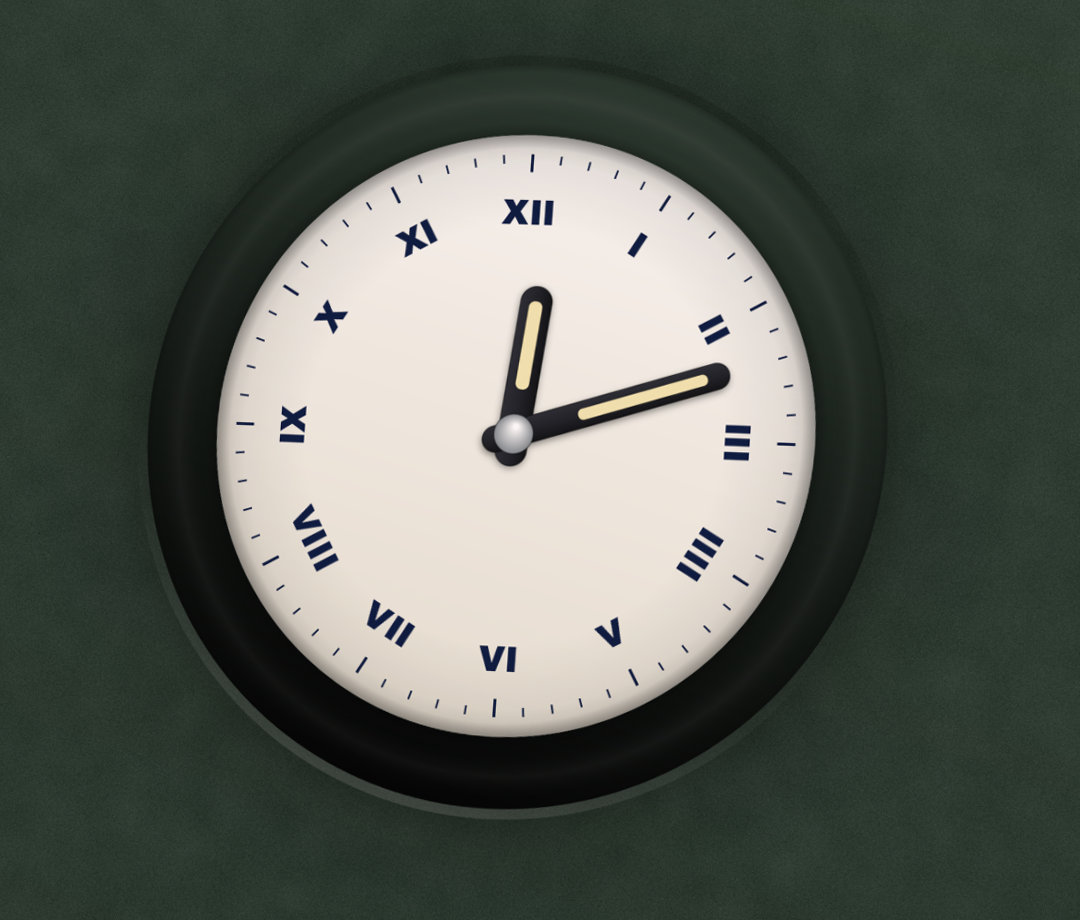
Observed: 12:12
